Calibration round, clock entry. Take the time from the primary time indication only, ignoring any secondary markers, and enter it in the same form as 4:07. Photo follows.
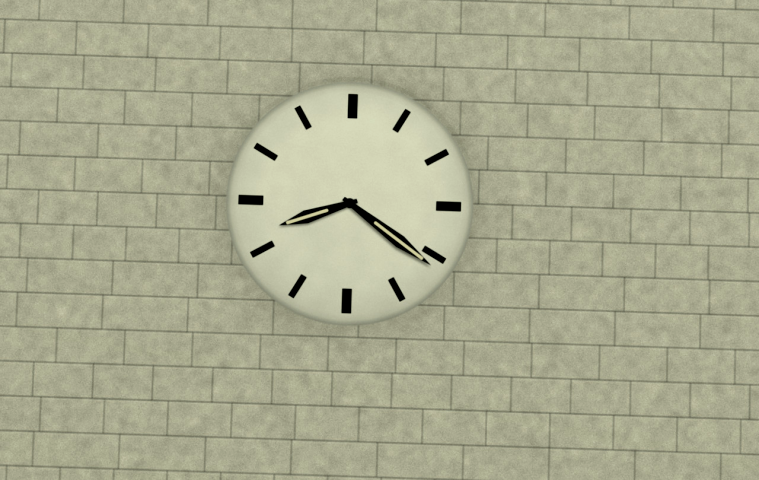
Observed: 8:21
